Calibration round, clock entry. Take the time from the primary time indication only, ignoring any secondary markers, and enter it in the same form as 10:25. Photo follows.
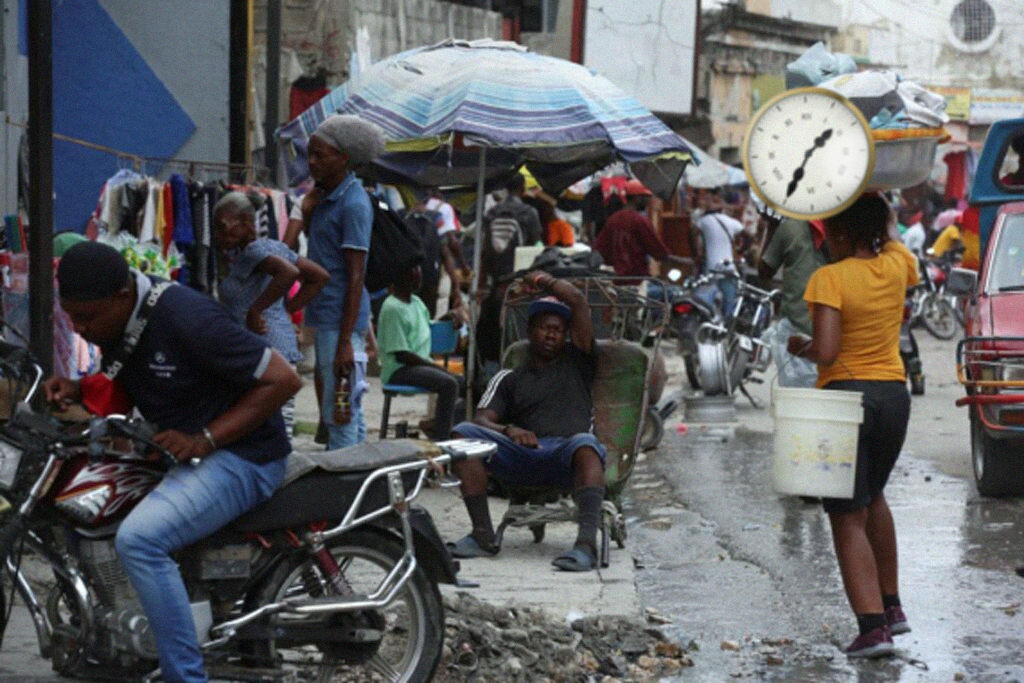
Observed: 1:35
